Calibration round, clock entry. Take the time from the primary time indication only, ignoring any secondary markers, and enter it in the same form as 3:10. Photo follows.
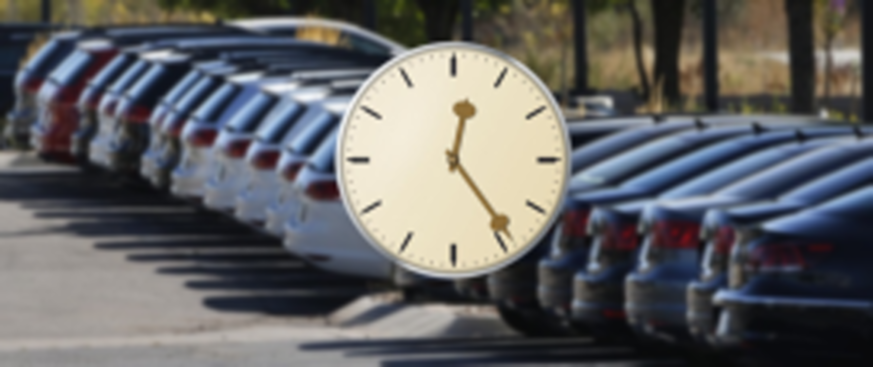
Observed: 12:24
